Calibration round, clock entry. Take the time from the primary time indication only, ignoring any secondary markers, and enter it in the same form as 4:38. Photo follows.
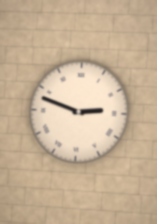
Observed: 2:48
